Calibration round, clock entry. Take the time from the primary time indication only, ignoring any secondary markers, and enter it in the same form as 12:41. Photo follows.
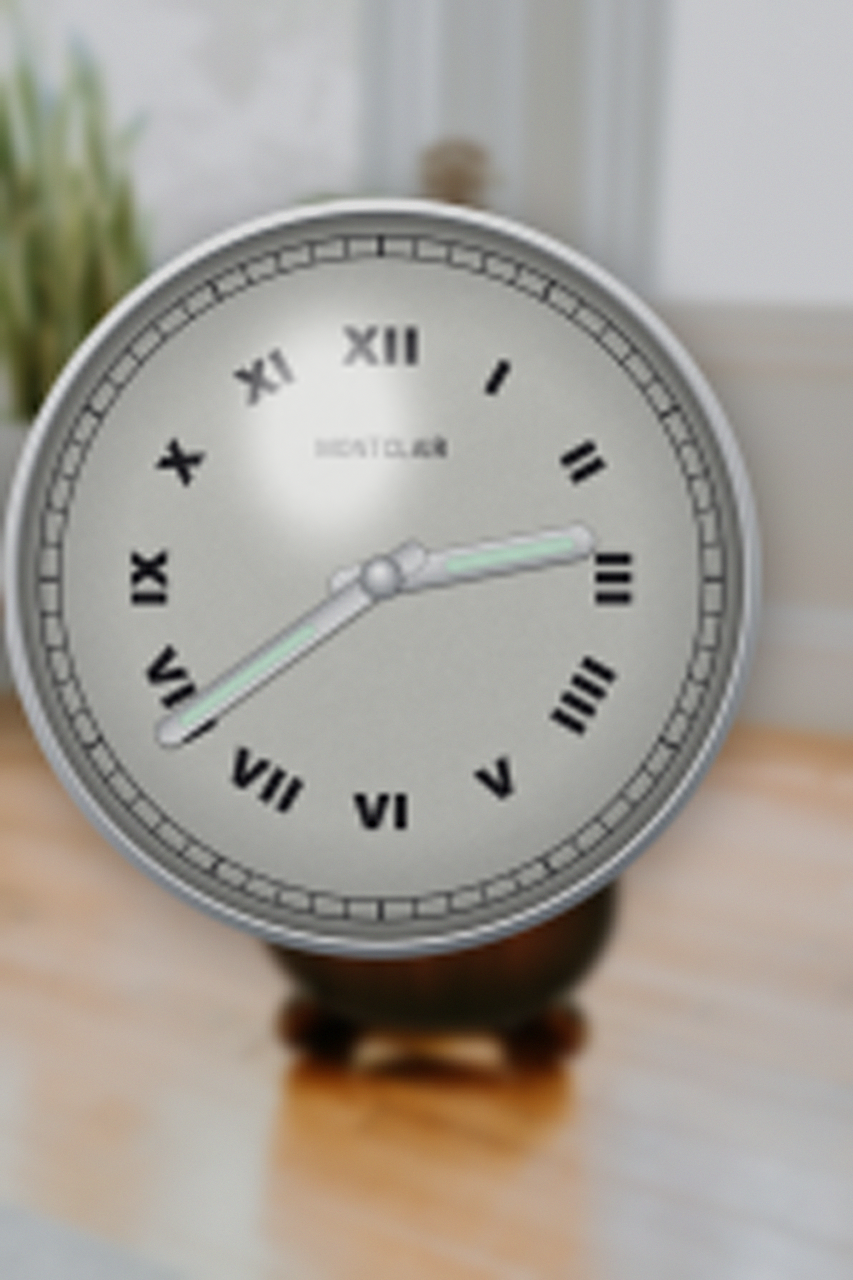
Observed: 2:39
